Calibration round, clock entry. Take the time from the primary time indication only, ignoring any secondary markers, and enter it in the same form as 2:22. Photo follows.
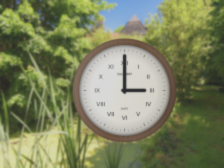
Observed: 3:00
